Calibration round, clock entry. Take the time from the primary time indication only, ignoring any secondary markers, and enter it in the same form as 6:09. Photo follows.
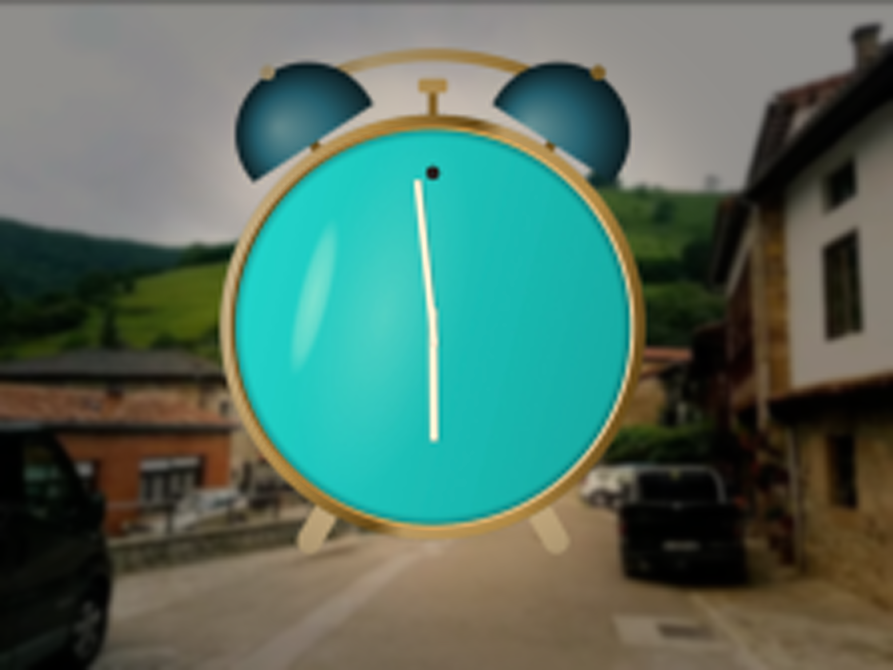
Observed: 5:59
